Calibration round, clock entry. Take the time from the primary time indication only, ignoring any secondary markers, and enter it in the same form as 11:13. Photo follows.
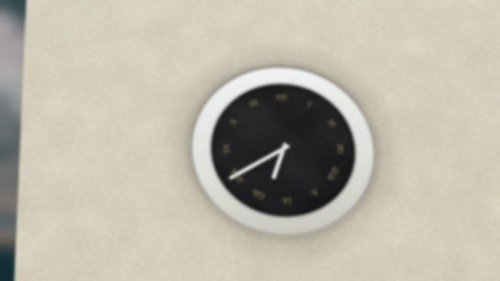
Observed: 6:40
